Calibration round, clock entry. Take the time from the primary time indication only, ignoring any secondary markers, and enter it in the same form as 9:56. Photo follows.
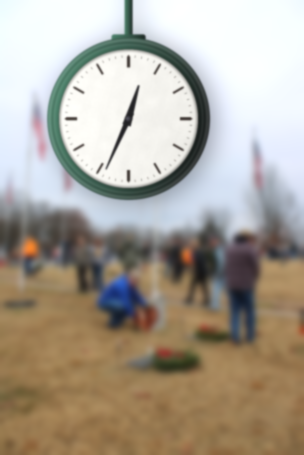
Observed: 12:34
